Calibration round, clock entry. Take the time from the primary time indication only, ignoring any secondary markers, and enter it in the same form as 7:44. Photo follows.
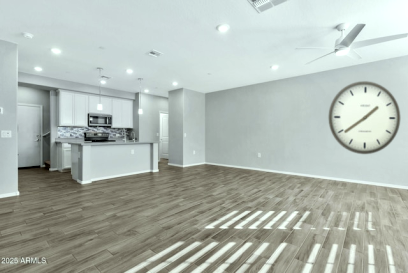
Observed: 1:39
